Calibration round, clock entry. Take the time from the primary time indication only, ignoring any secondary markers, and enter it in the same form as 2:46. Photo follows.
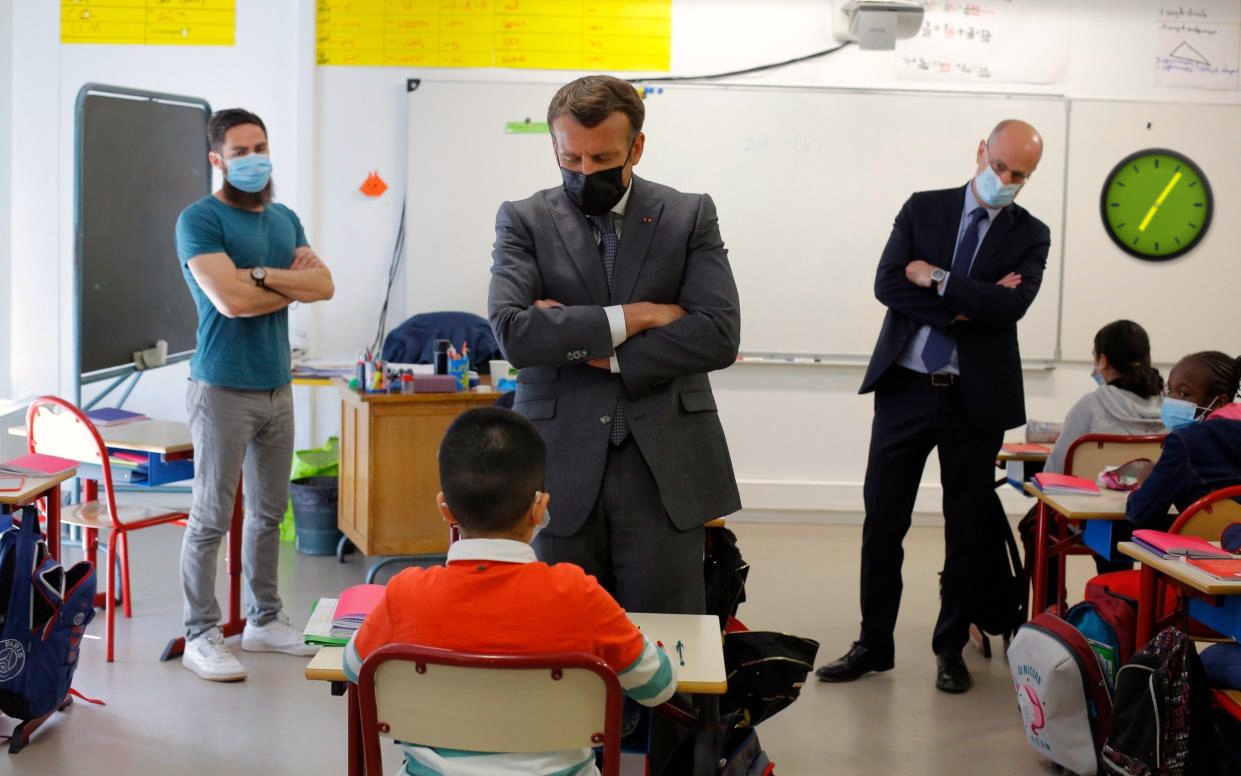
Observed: 7:06
